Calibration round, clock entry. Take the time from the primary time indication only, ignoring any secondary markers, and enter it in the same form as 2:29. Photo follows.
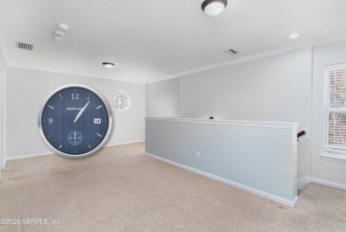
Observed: 1:06
